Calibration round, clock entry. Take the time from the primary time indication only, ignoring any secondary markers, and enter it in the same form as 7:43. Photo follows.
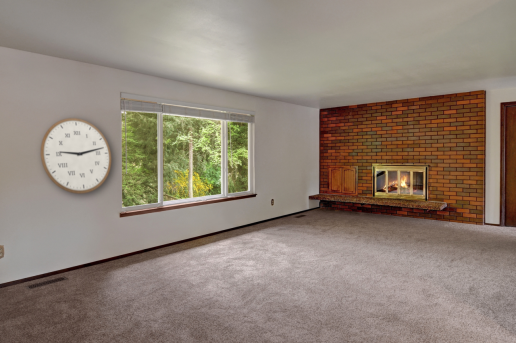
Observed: 9:13
